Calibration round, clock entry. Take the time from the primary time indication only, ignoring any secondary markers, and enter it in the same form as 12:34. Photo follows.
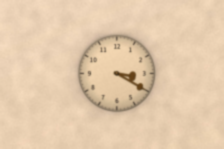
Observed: 3:20
